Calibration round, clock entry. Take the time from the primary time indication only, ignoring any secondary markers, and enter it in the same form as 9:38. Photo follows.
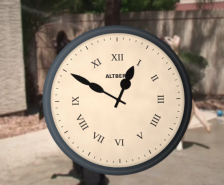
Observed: 12:50
